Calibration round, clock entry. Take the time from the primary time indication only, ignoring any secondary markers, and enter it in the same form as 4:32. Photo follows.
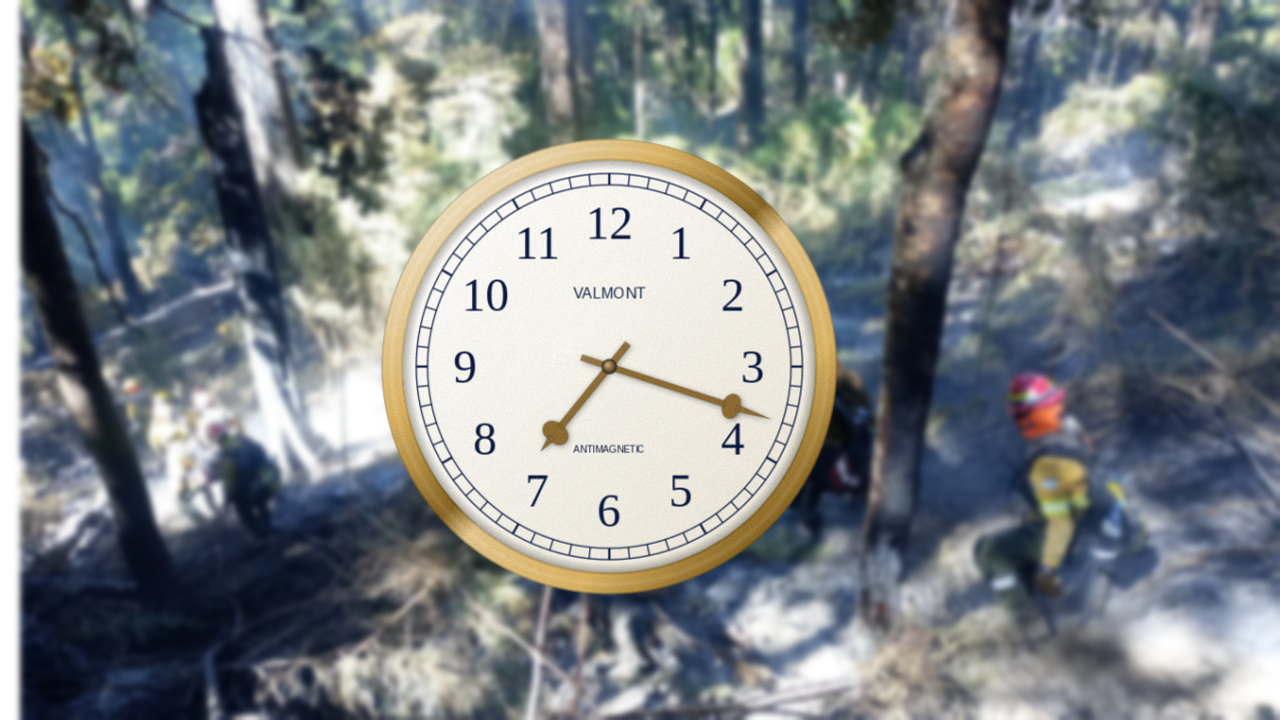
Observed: 7:18
